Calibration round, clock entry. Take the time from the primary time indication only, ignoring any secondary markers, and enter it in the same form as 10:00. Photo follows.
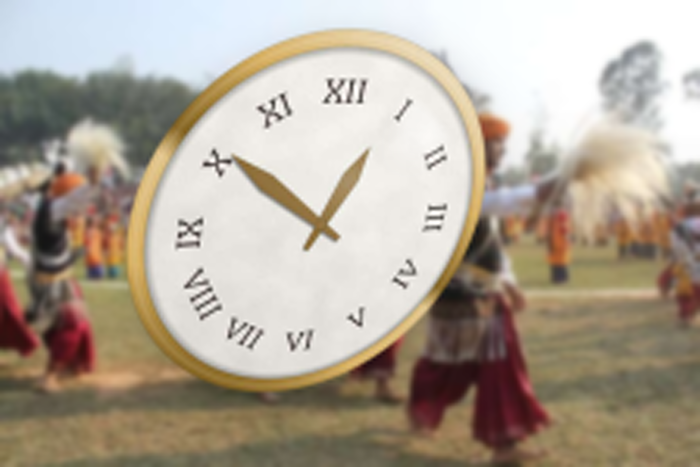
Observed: 12:51
